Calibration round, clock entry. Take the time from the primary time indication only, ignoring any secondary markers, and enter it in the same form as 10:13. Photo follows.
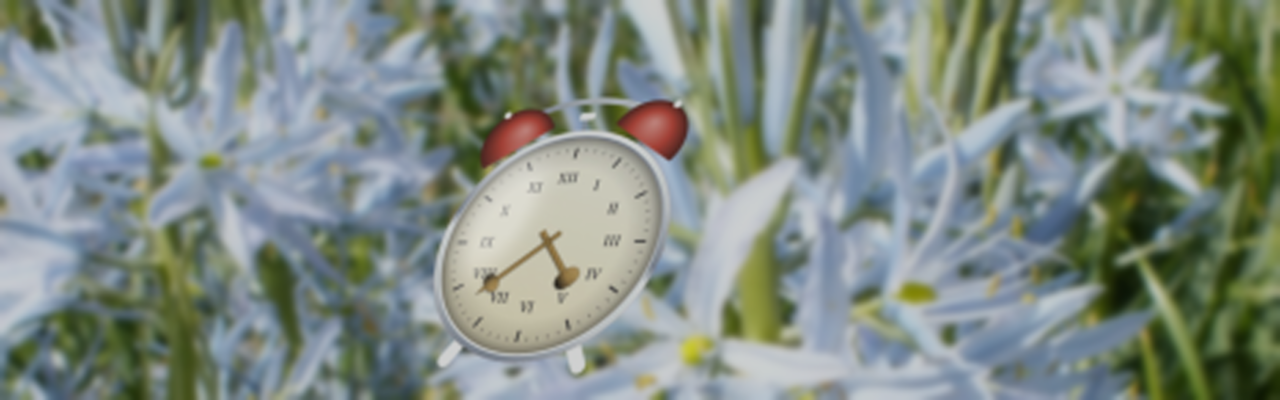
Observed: 4:38
